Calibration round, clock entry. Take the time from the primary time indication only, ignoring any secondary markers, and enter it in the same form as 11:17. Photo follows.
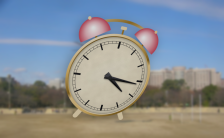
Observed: 4:16
